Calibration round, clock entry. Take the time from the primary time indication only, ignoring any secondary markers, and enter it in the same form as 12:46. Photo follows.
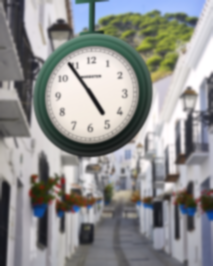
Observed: 4:54
